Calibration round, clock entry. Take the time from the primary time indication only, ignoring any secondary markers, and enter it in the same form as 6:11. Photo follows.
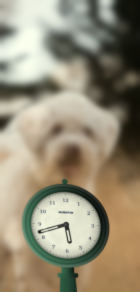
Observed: 5:42
